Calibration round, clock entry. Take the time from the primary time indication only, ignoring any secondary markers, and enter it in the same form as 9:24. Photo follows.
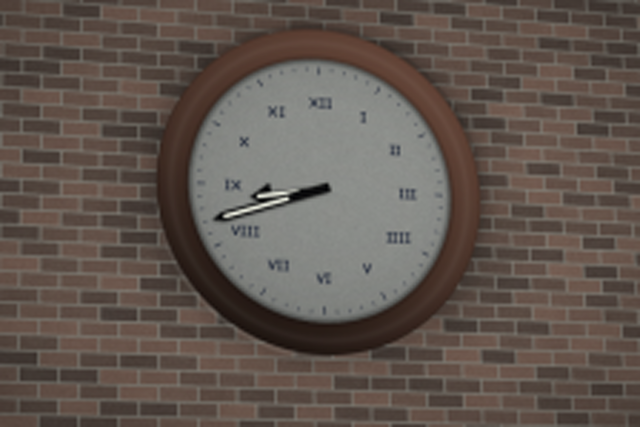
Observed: 8:42
